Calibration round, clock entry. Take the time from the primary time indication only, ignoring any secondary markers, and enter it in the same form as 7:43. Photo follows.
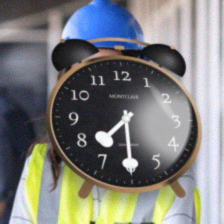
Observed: 7:30
